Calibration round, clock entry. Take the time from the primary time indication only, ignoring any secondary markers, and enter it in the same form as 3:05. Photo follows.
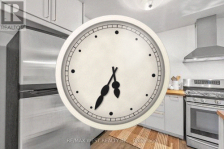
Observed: 5:34
